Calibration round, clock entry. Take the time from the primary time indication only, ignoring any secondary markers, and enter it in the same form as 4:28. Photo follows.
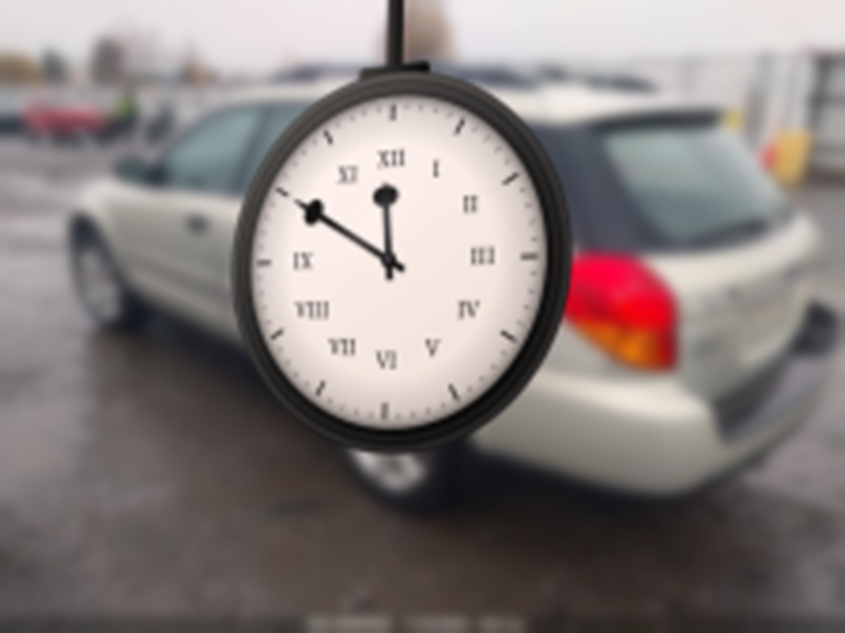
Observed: 11:50
